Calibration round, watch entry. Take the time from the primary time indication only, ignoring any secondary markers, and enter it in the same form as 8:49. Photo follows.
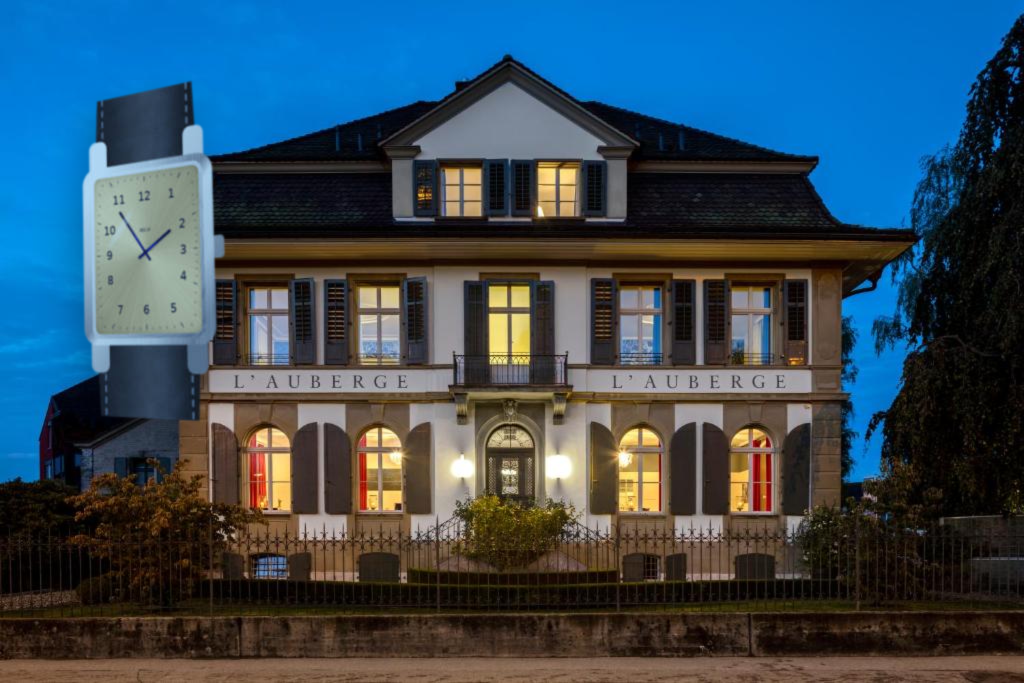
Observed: 1:54
